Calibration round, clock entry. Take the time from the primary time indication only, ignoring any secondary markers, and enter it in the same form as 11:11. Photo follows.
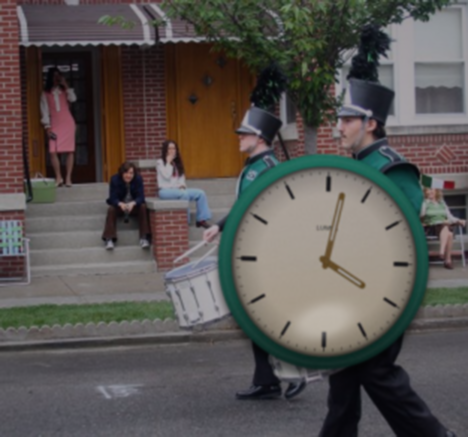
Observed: 4:02
